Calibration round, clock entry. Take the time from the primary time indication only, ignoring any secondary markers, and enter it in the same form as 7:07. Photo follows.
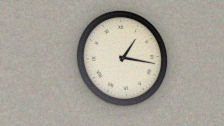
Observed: 1:17
